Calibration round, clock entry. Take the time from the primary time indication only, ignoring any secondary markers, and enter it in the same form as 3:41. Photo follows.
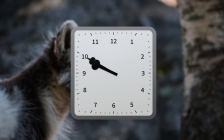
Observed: 9:50
